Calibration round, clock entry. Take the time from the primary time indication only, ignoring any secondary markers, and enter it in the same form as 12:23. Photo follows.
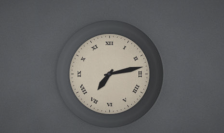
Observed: 7:13
